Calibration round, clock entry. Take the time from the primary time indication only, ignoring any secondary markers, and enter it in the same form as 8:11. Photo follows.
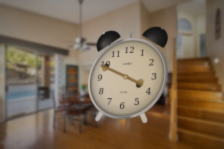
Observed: 3:49
